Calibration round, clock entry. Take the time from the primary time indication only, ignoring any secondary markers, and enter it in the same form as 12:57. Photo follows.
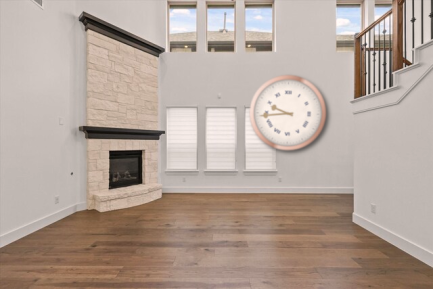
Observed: 9:44
